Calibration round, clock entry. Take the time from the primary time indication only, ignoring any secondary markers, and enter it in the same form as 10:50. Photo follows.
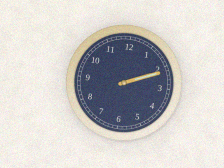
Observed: 2:11
